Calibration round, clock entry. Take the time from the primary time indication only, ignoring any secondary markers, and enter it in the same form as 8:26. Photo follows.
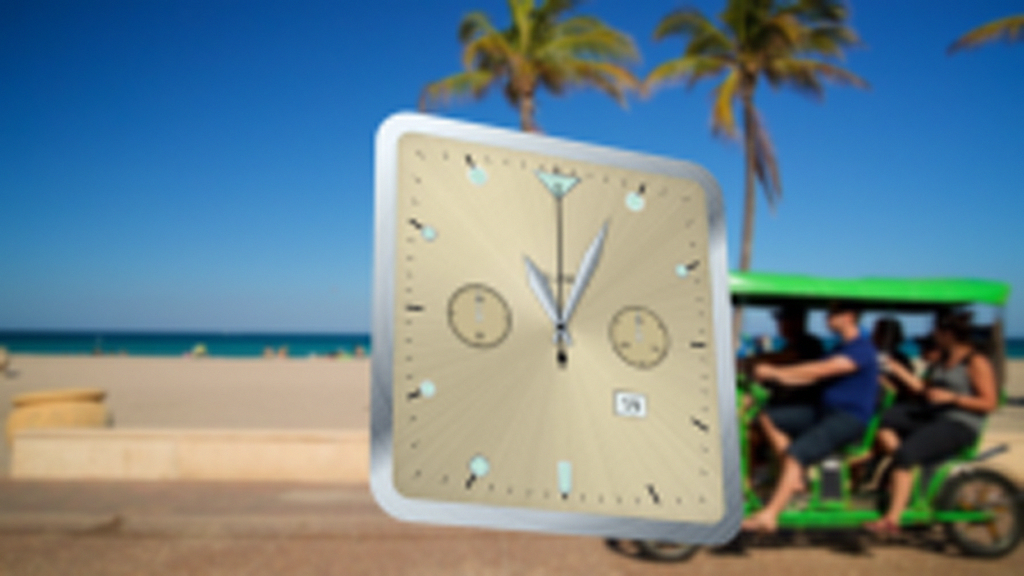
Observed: 11:04
